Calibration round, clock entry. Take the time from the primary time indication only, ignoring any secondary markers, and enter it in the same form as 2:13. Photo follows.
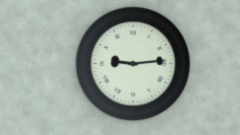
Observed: 9:14
